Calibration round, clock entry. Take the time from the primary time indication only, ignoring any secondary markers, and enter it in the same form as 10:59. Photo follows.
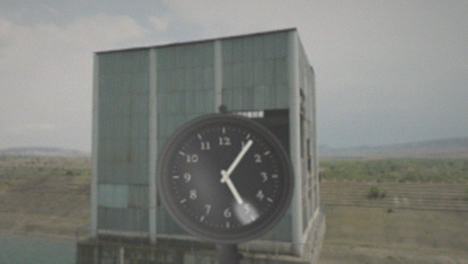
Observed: 5:06
